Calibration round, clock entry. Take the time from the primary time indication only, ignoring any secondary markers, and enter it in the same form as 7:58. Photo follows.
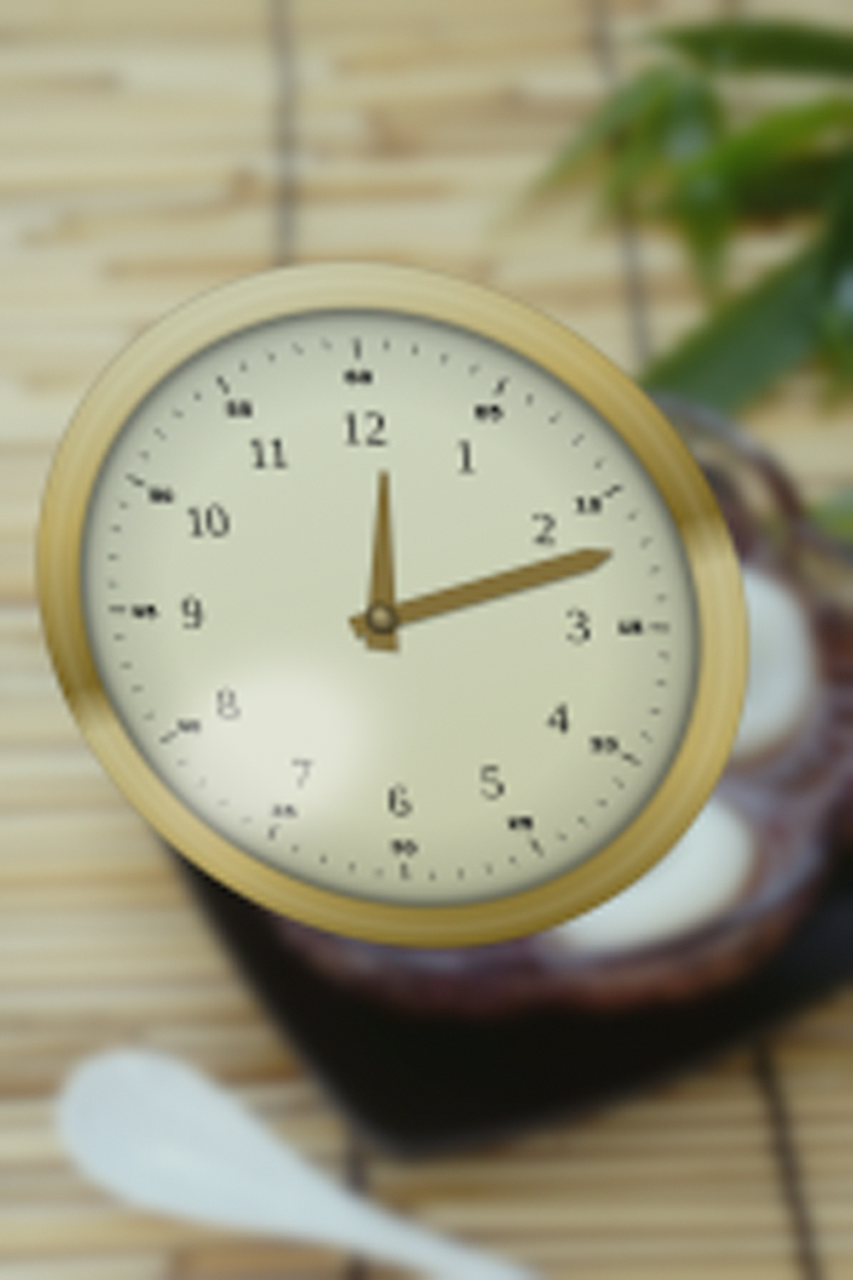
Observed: 12:12
